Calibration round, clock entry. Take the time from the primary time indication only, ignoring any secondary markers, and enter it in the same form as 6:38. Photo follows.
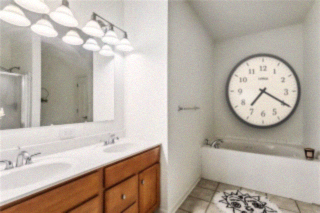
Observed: 7:20
